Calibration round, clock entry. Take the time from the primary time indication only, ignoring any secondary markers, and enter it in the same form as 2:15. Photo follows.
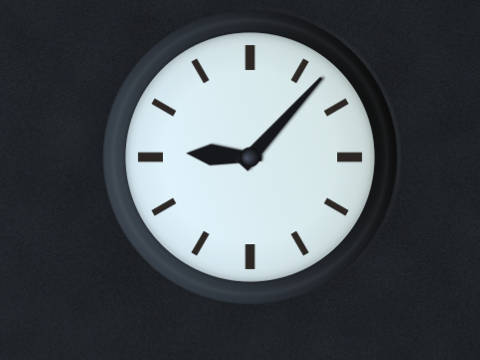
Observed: 9:07
